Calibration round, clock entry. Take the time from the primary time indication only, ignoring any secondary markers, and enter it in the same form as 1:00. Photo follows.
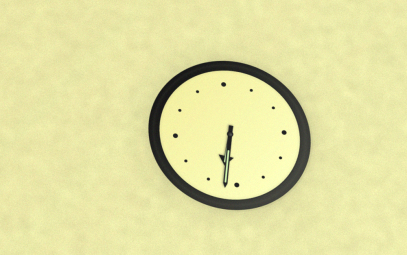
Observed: 6:32
